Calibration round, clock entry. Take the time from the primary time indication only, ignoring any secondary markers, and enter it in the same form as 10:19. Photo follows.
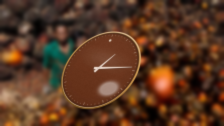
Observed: 1:14
